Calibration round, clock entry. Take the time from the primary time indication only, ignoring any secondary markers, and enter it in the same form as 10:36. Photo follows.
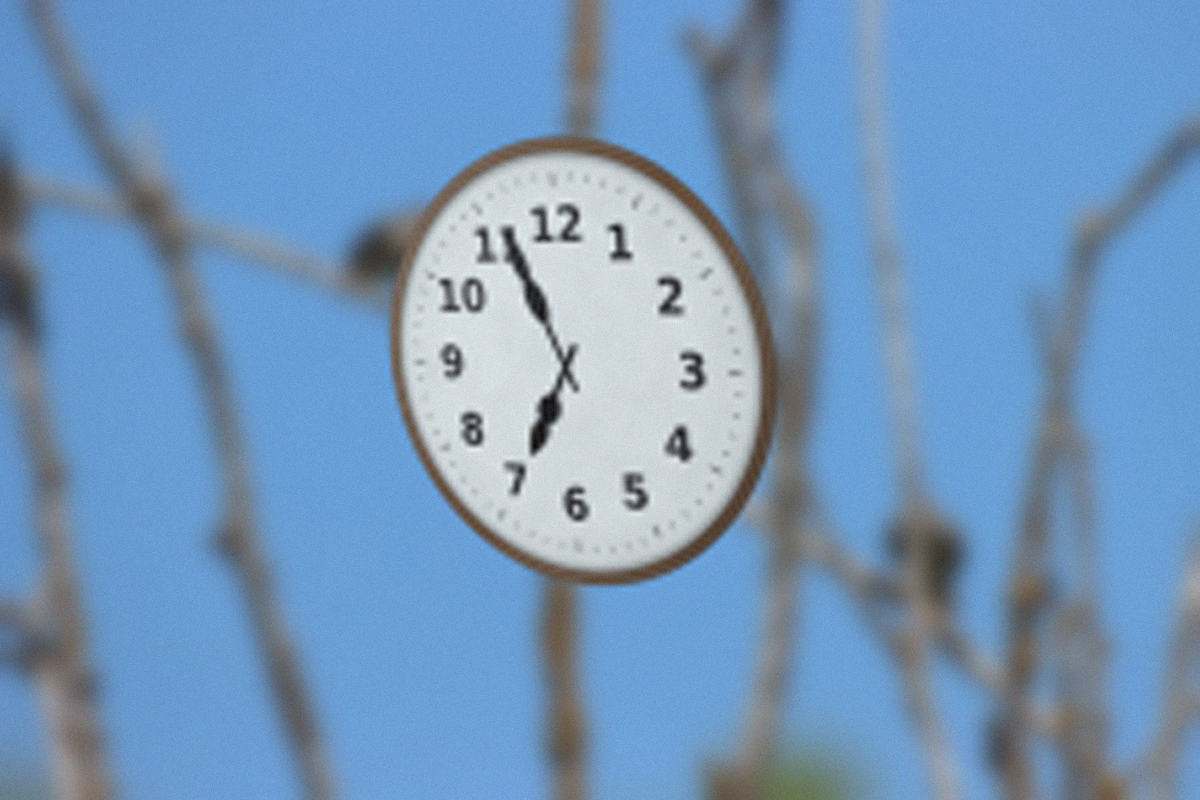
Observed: 6:56
